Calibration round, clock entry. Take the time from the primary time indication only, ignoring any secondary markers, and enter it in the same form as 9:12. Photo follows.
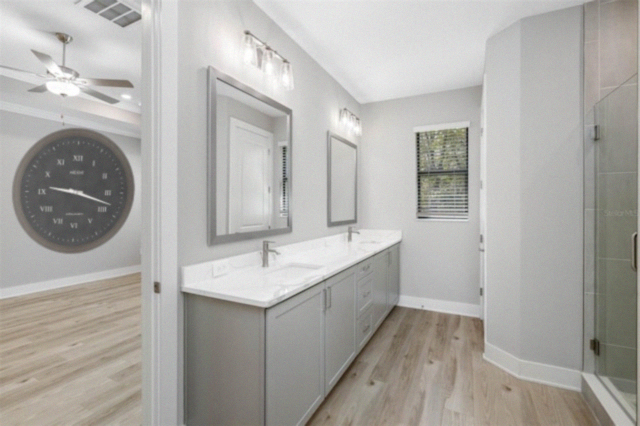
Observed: 9:18
